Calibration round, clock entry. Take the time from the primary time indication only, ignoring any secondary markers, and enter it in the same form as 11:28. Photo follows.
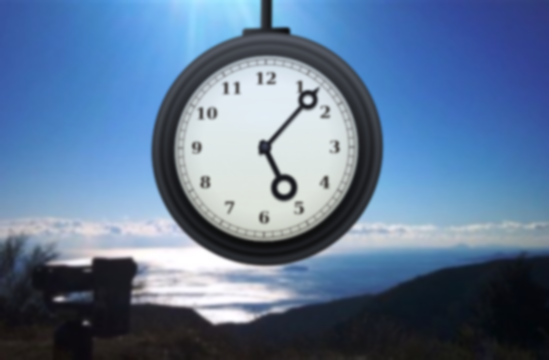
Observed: 5:07
